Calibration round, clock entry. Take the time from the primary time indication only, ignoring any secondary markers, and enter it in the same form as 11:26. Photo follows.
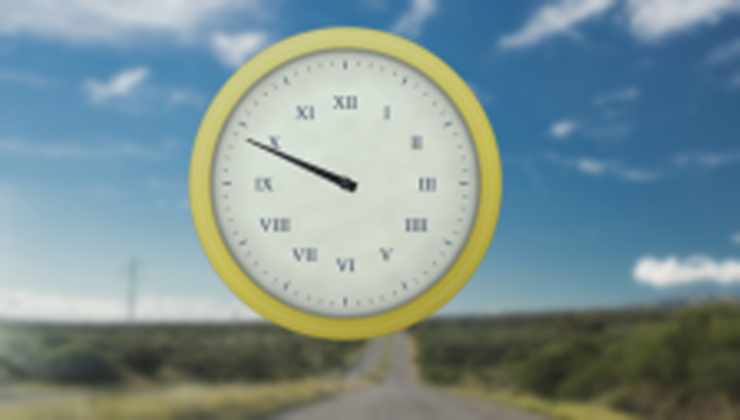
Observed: 9:49
